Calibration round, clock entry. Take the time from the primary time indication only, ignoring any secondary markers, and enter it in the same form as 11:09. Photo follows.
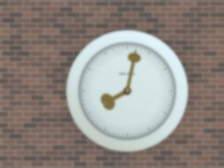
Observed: 8:02
